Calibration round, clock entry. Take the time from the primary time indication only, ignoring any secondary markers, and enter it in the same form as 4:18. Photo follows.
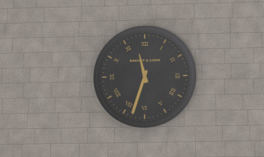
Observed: 11:33
